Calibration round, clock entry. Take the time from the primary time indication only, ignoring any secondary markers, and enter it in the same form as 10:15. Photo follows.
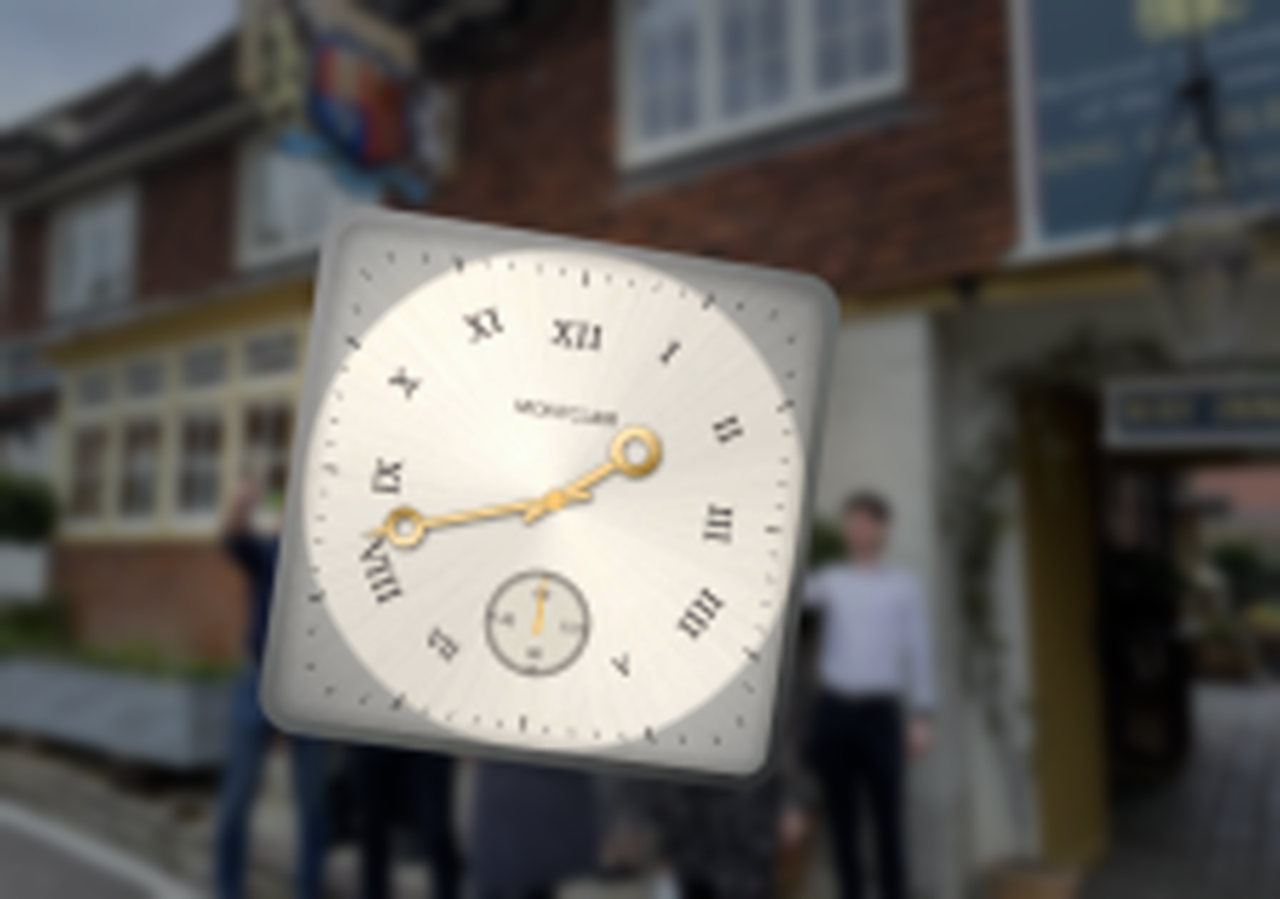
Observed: 1:42
